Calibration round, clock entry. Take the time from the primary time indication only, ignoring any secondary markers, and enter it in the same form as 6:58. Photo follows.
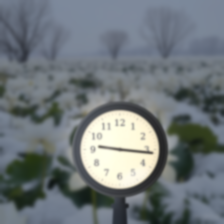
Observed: 9:16
